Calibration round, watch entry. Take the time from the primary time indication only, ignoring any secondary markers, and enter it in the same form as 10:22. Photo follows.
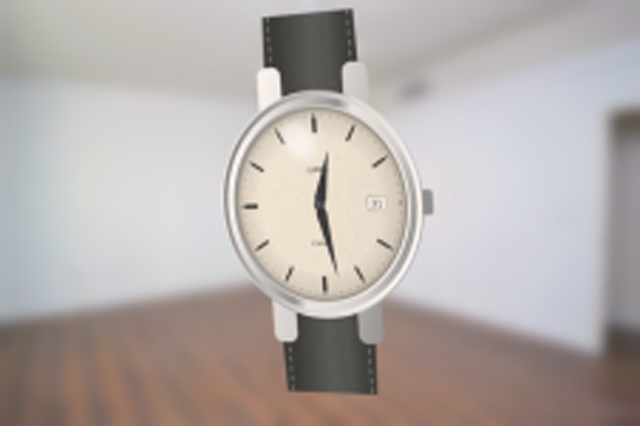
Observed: 12:28
